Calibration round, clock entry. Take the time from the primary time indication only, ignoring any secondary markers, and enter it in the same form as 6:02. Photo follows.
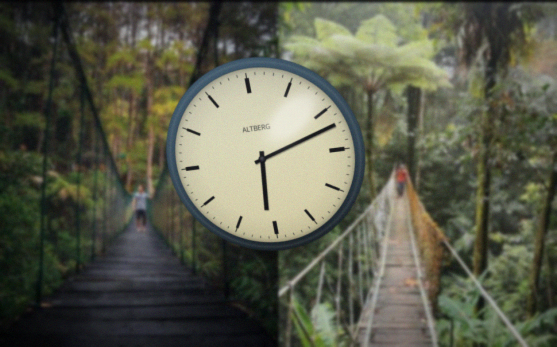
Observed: 6:12
